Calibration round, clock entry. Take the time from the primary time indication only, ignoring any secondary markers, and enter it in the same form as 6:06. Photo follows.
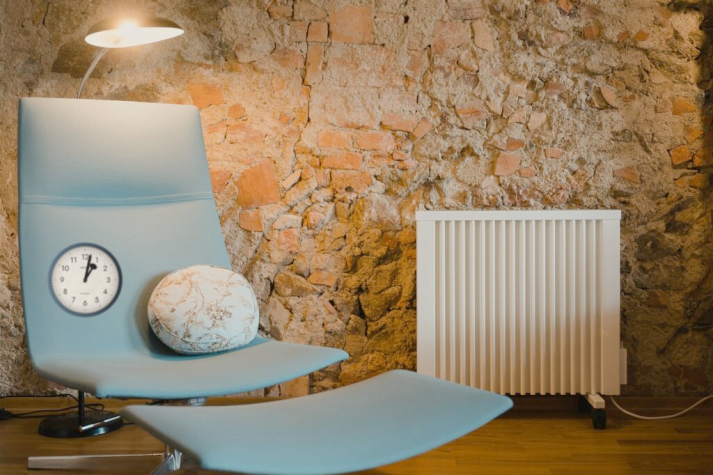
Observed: 1:02
